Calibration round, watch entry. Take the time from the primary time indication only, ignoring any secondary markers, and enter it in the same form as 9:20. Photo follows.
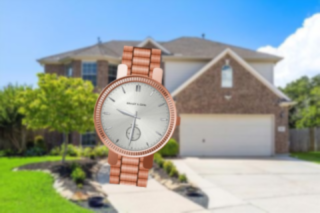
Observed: 9:31
